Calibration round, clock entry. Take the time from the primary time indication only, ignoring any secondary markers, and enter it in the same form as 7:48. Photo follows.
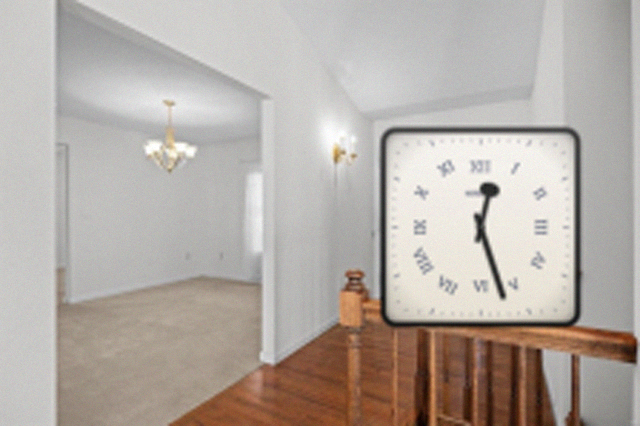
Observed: 12:27
